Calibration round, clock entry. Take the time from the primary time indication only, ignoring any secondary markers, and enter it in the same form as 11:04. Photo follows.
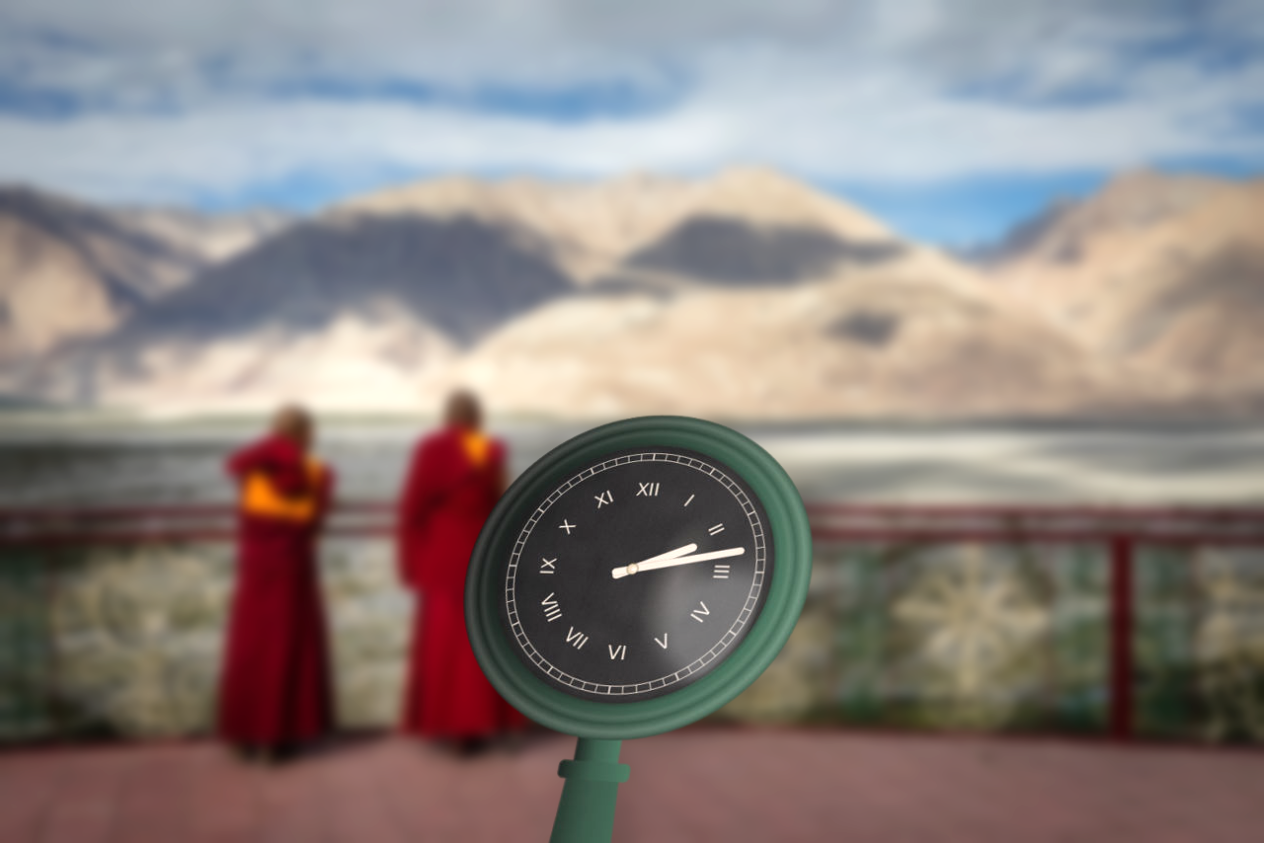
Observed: 2:13
